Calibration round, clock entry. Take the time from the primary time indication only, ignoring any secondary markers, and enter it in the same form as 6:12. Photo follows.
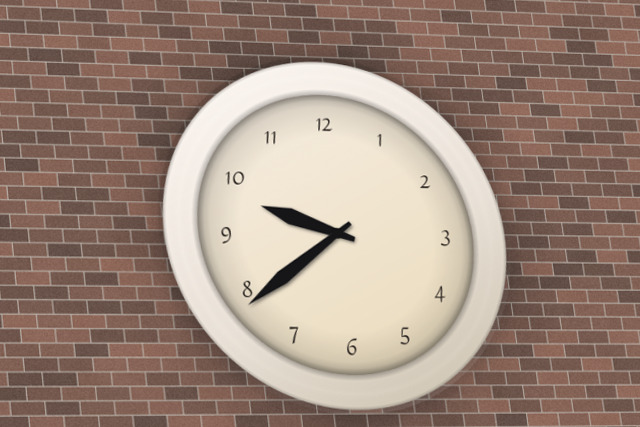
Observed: 9:39
